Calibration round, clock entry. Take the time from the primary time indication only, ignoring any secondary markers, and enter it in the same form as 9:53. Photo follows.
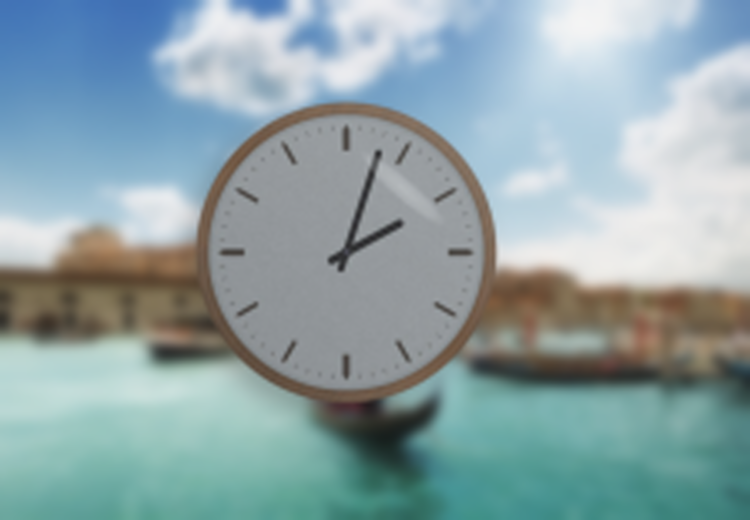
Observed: 2:03
